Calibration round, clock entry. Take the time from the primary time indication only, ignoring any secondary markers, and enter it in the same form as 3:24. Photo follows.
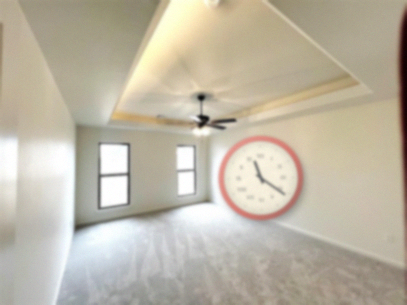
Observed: 11:21
